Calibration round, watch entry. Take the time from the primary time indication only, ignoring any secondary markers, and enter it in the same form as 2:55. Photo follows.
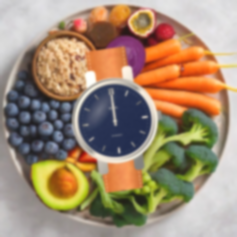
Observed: 12:00
